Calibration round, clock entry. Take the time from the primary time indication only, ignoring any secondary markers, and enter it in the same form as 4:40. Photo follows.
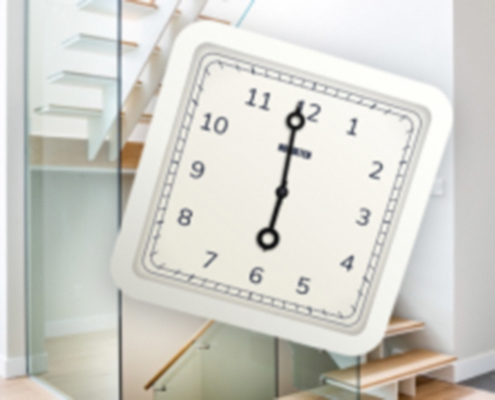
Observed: 5:59
